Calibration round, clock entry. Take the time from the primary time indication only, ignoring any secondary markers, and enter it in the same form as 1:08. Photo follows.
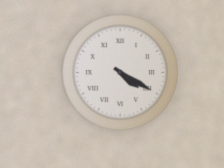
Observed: 4:20
